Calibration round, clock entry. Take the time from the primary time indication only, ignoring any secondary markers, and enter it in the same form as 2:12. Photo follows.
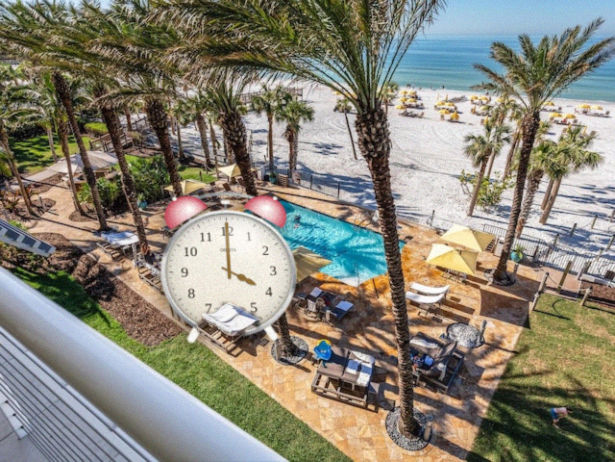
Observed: 4:00
